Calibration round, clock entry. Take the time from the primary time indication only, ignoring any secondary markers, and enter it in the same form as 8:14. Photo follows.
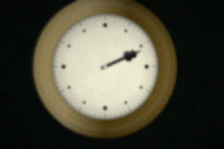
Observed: 2:11
